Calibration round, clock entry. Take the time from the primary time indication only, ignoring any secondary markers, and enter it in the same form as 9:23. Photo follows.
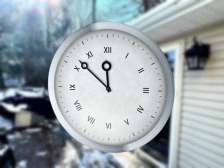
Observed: 11:52
